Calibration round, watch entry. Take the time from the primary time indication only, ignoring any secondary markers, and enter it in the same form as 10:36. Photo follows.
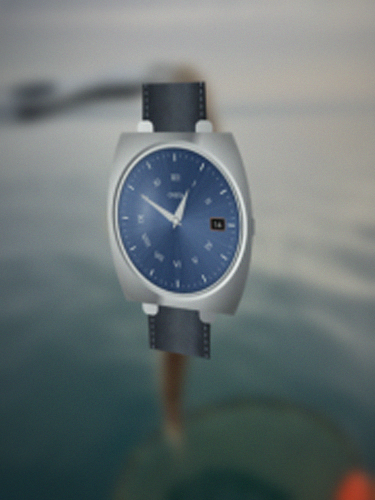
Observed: 12:50
